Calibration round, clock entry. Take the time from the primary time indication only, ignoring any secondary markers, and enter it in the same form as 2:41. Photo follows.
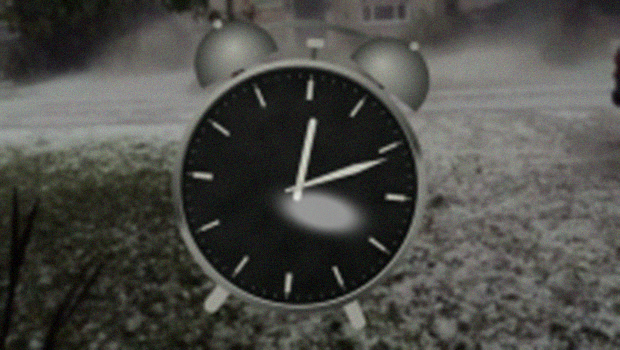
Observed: 12:11
